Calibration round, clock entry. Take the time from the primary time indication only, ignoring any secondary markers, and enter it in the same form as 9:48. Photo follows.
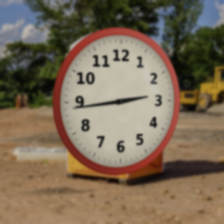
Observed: 2:44
